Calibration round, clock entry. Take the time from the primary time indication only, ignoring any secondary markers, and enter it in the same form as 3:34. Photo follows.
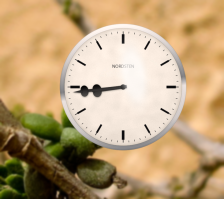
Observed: 8:44
